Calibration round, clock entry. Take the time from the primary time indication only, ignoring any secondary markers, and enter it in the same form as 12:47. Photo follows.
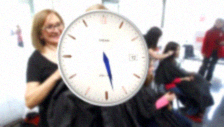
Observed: 5:28
